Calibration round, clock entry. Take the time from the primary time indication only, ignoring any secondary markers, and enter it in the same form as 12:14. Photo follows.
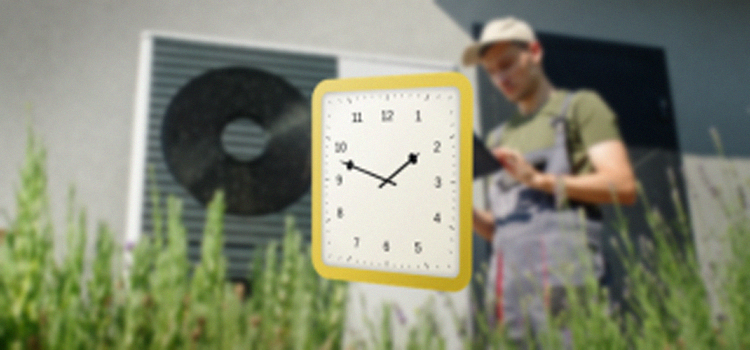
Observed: 1:48
